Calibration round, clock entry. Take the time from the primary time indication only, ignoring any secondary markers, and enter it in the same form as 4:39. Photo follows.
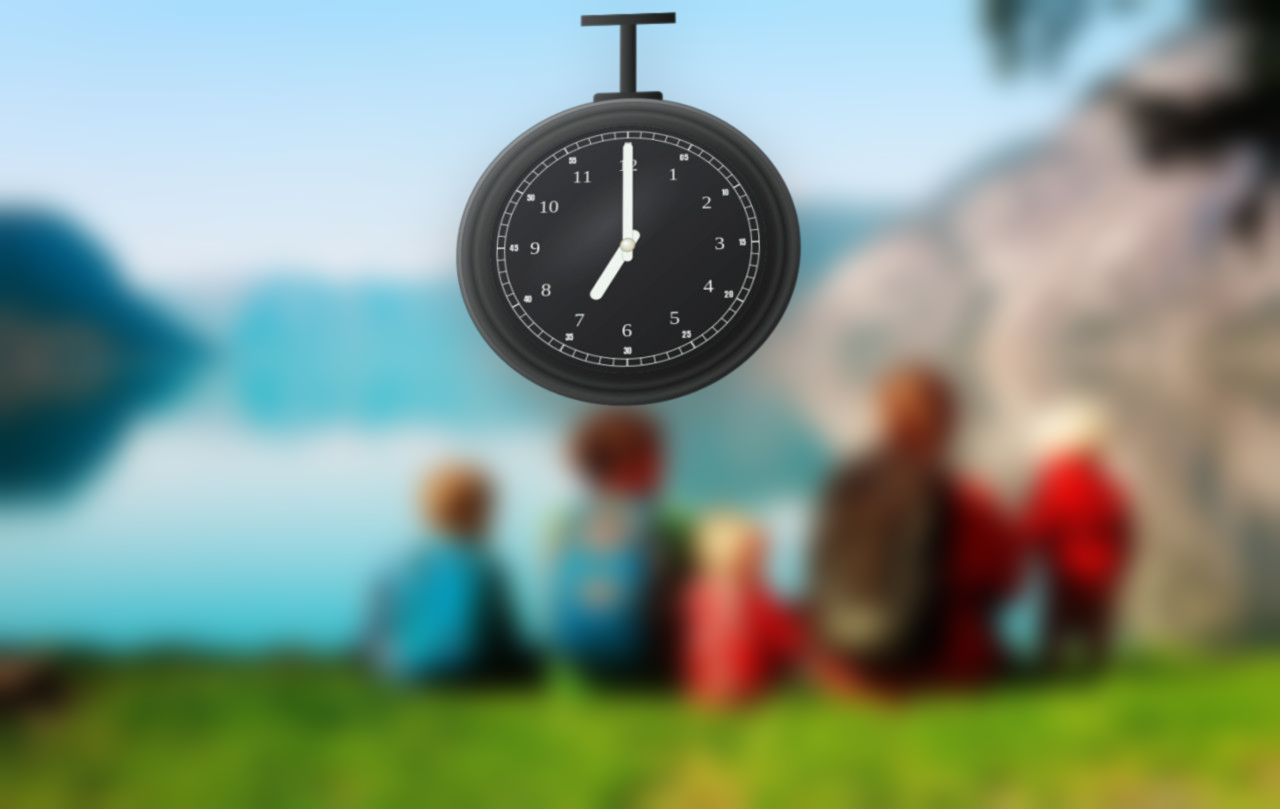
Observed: 7:00
